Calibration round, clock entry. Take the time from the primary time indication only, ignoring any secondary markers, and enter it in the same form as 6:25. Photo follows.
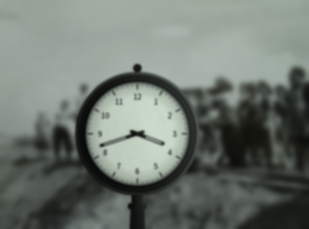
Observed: 3:42
